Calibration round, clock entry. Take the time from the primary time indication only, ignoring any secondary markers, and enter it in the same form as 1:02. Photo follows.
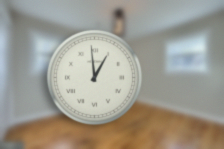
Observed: 12:59
